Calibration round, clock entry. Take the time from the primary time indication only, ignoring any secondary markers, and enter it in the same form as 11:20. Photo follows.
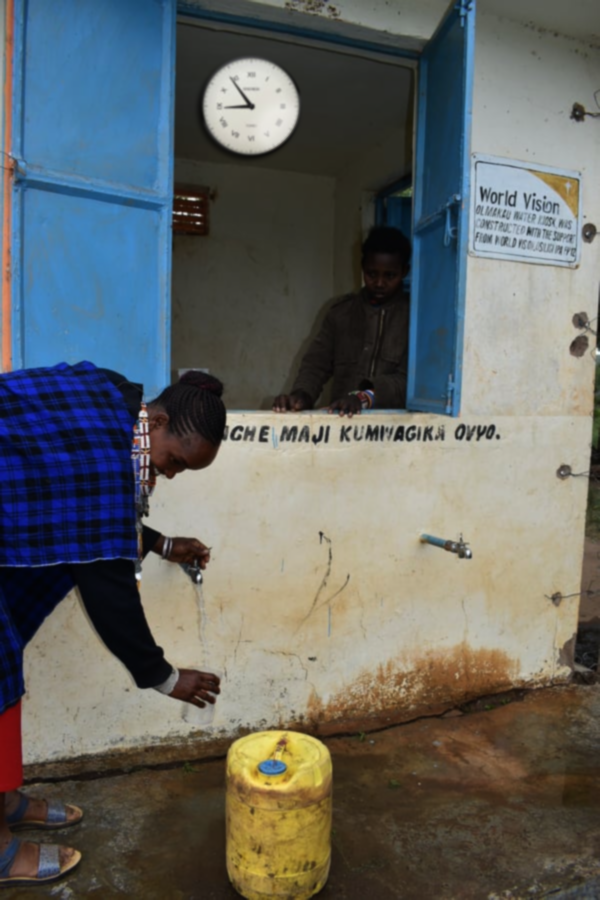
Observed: 8:54
